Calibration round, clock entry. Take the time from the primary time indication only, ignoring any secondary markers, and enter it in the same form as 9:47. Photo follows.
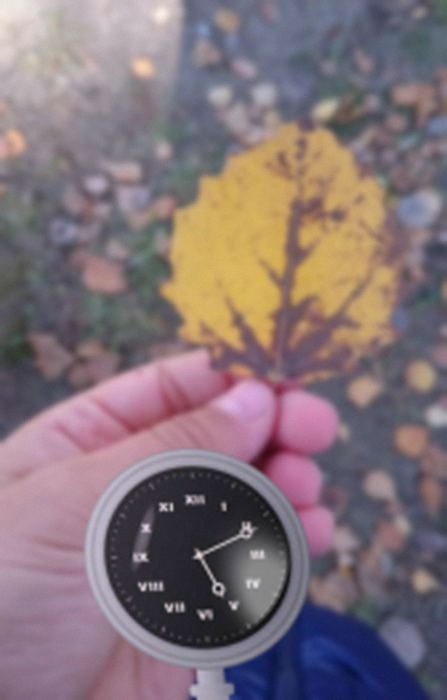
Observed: 5:11
